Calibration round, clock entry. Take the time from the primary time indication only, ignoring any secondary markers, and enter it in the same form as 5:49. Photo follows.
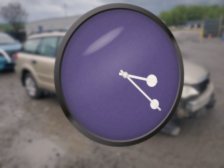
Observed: 3:22
